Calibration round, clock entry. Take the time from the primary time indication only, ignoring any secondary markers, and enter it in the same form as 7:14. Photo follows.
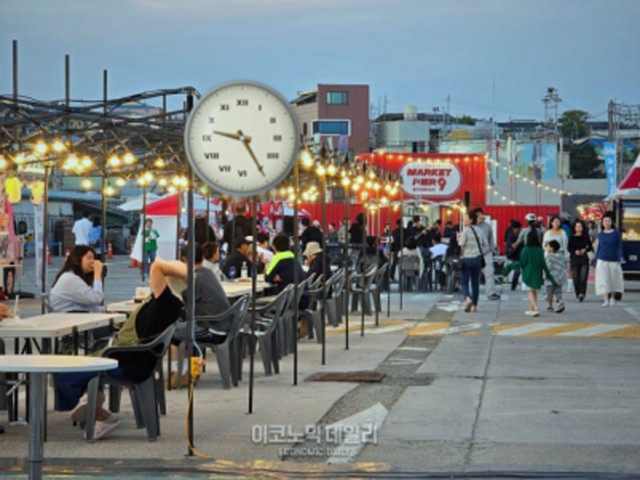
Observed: 9:25
